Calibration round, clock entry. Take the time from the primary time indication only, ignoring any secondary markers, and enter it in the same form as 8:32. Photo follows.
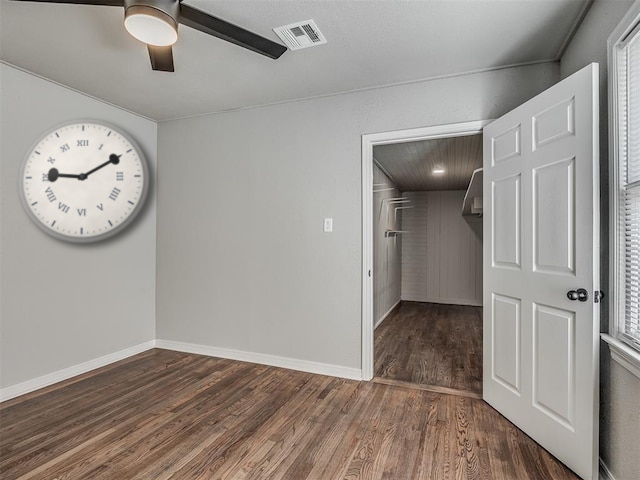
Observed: 9:10
